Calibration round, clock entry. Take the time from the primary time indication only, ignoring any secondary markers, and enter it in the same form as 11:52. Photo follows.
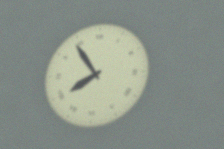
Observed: 7:54
